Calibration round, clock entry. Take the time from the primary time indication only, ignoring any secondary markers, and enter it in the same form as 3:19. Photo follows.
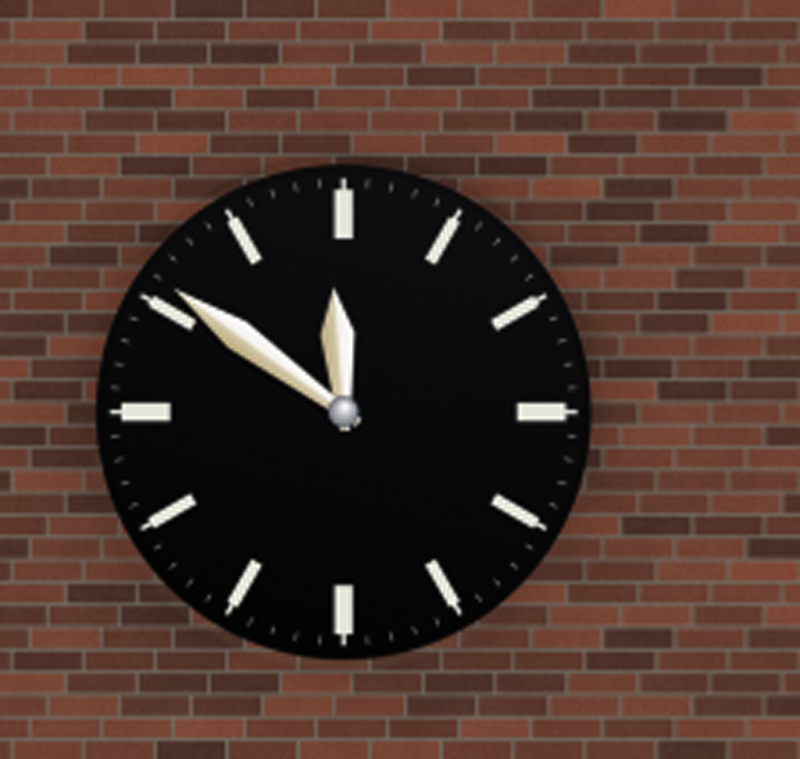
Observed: 11:51
